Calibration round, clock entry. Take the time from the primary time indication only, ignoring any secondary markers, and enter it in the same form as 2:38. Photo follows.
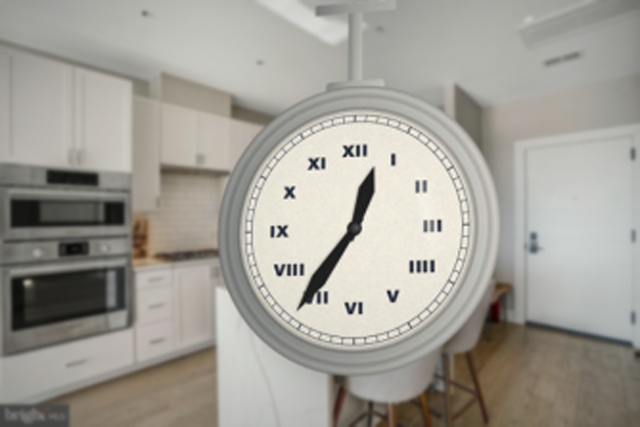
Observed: 12:36
